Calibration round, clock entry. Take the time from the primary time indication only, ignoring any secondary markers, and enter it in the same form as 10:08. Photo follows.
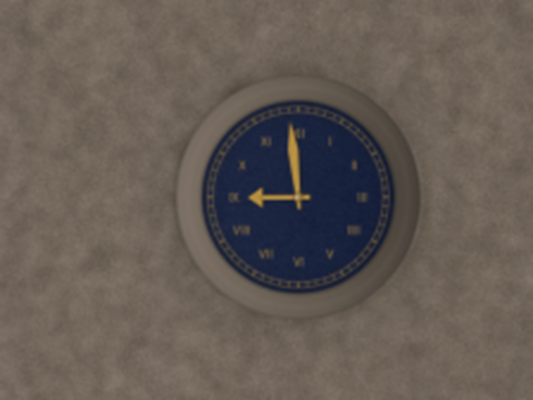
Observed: 8:59
